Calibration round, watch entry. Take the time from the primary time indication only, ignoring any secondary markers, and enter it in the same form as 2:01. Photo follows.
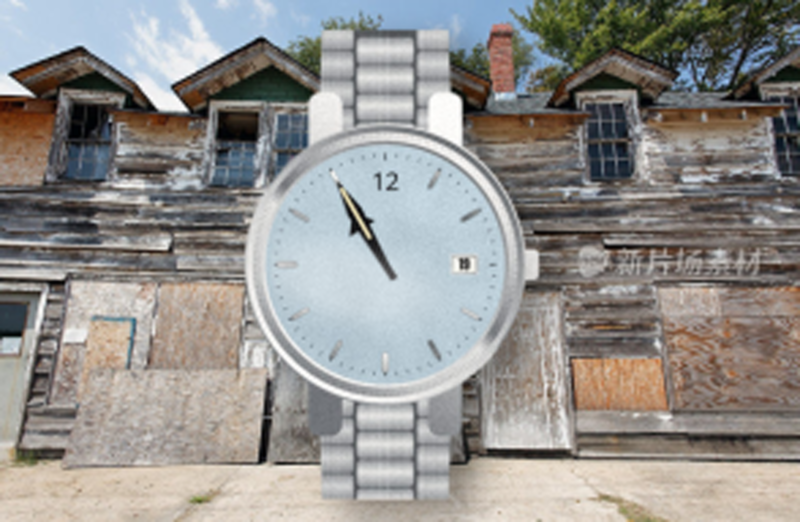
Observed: 10:55
